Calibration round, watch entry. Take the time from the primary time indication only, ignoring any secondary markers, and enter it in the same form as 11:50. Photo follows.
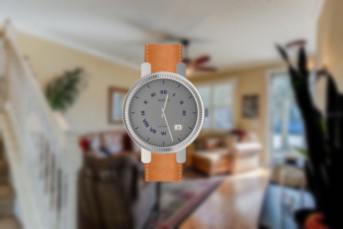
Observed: 12:27
